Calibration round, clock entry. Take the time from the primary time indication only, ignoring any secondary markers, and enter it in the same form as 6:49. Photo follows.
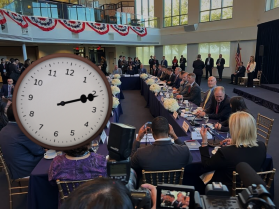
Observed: 2:11
